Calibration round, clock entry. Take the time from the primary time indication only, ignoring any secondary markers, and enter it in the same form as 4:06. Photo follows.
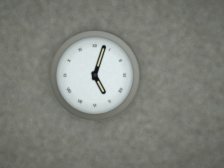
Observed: 5:03
